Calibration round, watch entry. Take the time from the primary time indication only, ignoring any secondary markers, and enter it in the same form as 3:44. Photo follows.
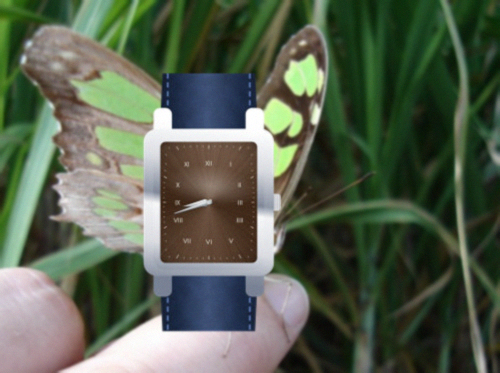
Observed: 8:42
